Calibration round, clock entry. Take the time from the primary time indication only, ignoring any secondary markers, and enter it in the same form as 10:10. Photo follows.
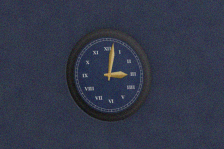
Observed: 3:02
